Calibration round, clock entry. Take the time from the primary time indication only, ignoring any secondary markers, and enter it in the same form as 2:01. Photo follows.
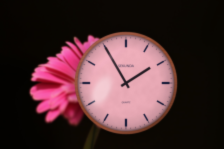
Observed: 1:55
